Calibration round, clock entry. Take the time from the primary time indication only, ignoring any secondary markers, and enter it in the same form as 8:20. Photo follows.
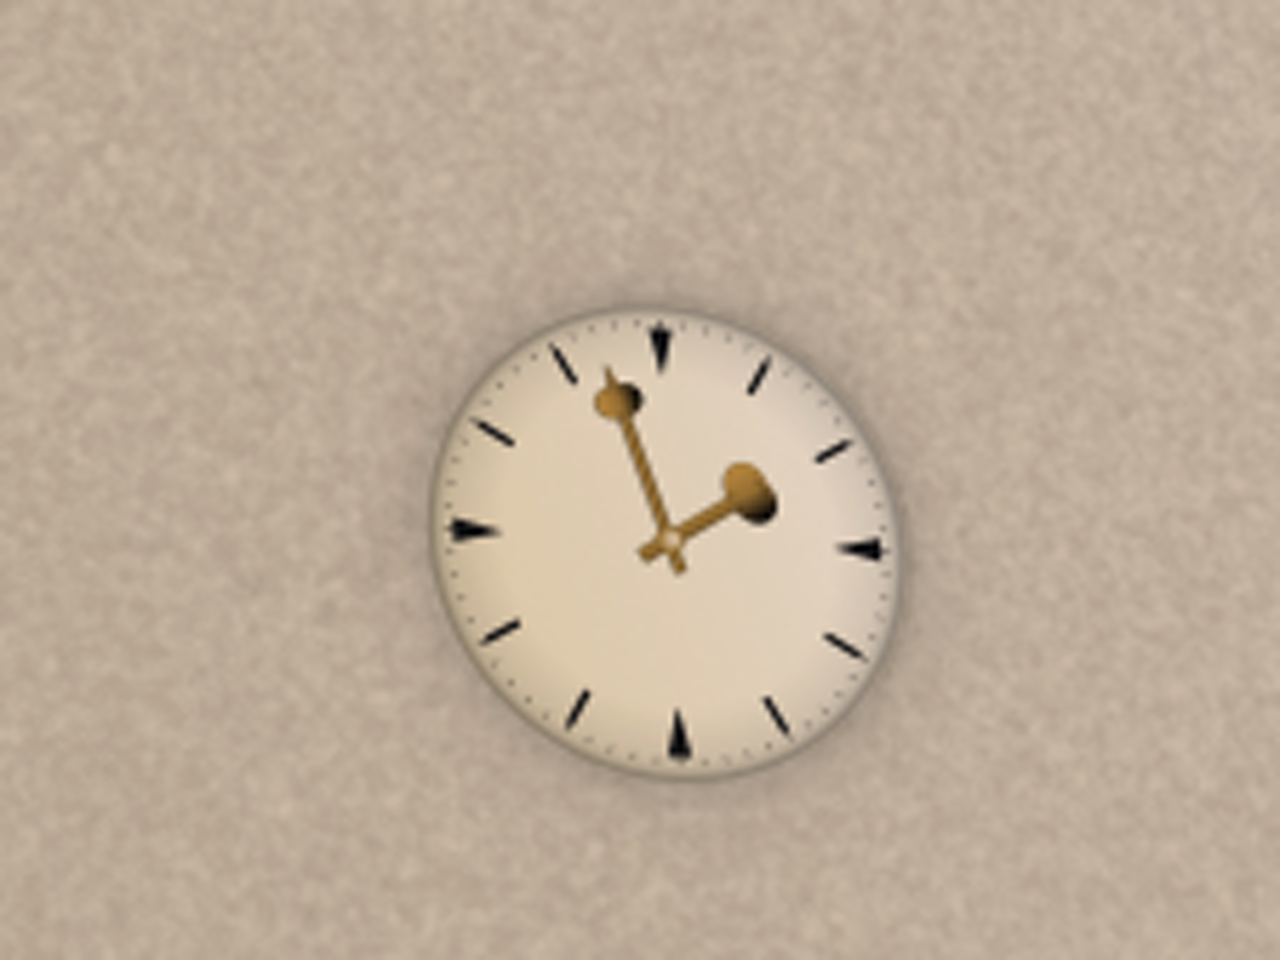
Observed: 1:57
